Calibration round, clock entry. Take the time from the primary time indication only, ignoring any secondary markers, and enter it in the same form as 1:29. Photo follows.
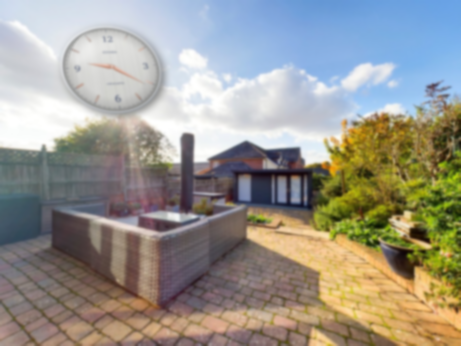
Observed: 9:21
